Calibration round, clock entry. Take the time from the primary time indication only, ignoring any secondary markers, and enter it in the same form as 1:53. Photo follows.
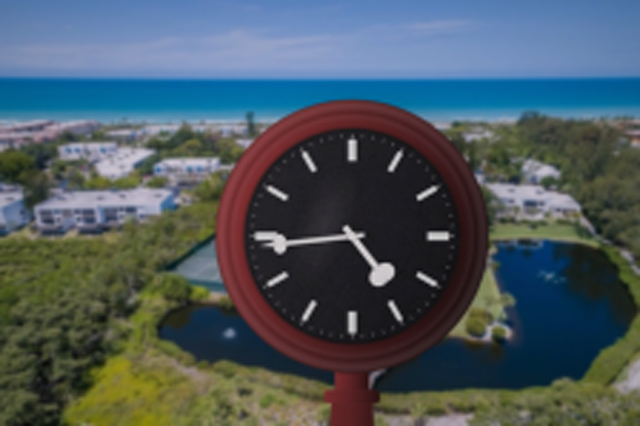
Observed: 4:44
